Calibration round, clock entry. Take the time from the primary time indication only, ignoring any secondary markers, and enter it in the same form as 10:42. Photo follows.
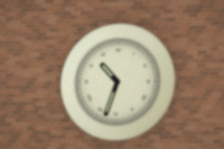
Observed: 10:33
